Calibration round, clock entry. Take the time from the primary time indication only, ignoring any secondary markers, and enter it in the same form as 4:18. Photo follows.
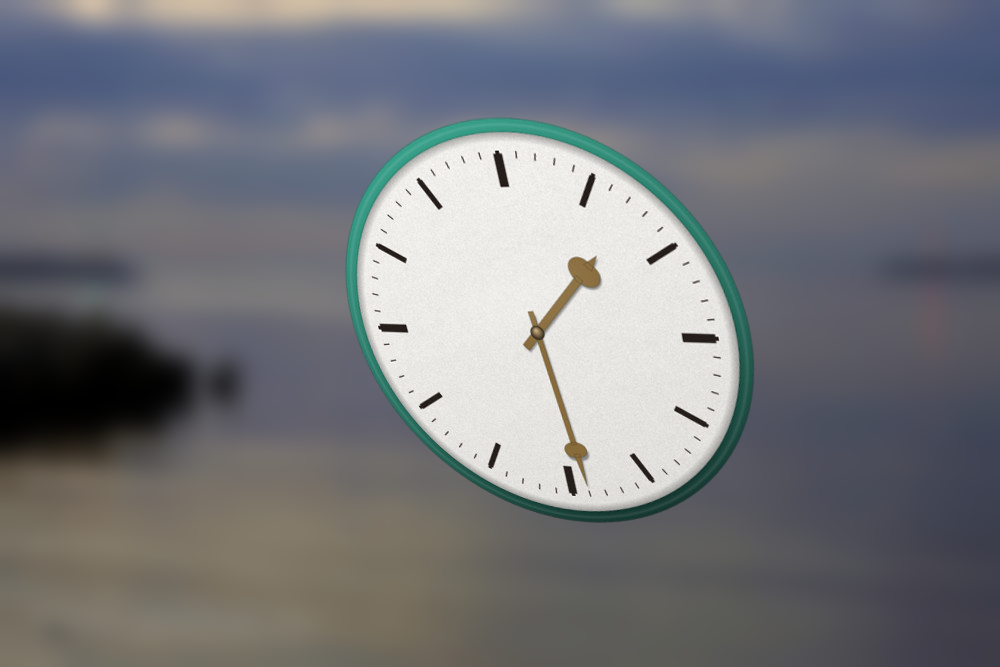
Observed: 1:29
